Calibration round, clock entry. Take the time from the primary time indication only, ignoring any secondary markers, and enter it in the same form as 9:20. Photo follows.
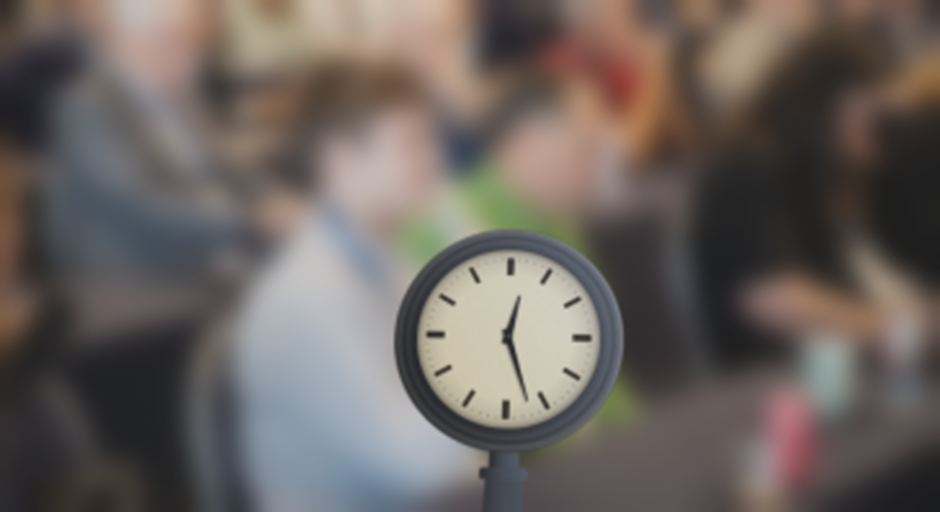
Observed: 12:27
